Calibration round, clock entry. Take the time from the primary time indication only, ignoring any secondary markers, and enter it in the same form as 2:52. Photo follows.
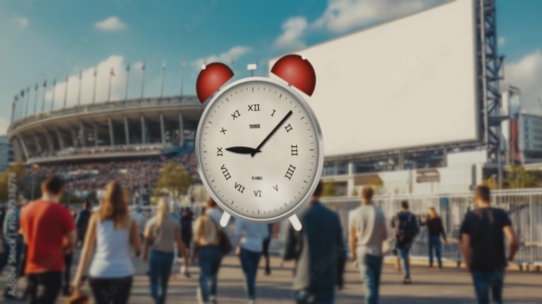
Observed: 9:08
